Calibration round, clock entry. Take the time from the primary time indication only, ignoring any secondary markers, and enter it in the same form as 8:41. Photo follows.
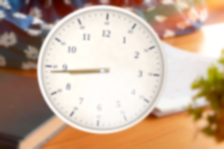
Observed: 8:44
